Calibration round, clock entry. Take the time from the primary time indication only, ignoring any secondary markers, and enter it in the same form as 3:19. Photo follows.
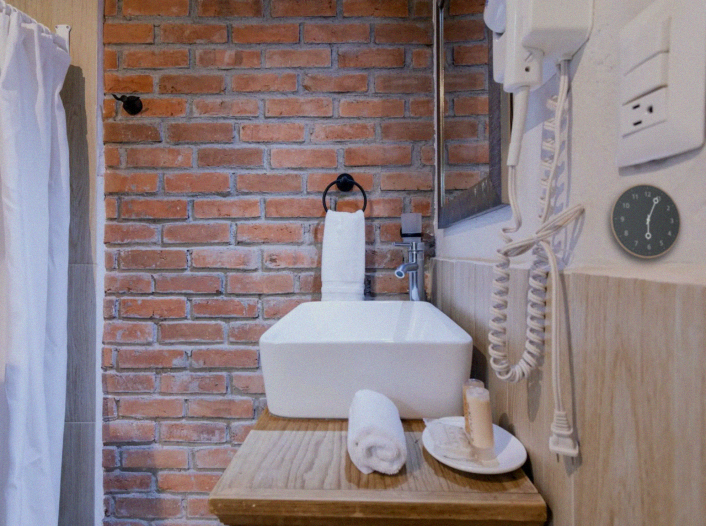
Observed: 6:04
